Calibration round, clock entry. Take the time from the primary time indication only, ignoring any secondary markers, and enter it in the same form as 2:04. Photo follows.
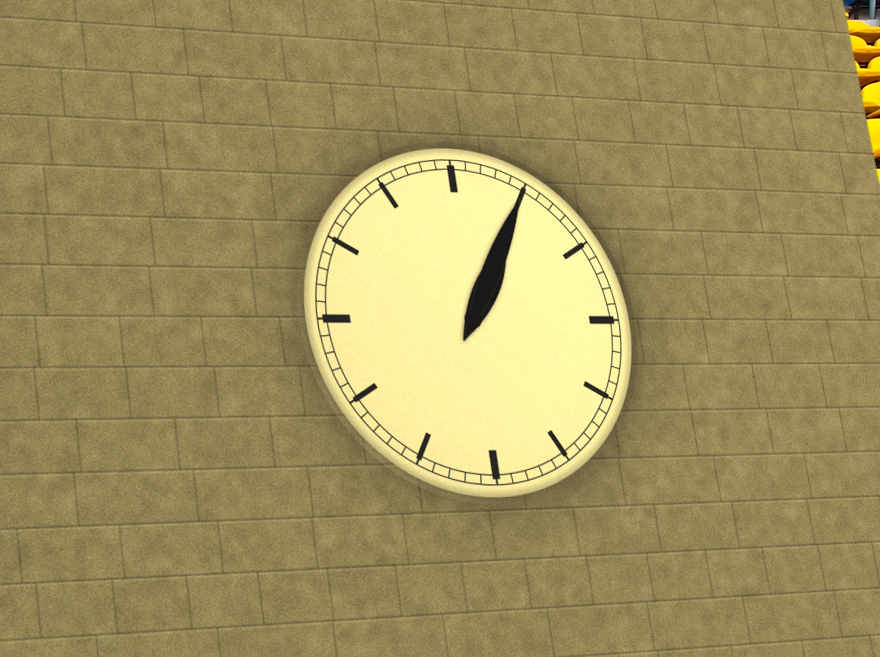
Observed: 1:05
